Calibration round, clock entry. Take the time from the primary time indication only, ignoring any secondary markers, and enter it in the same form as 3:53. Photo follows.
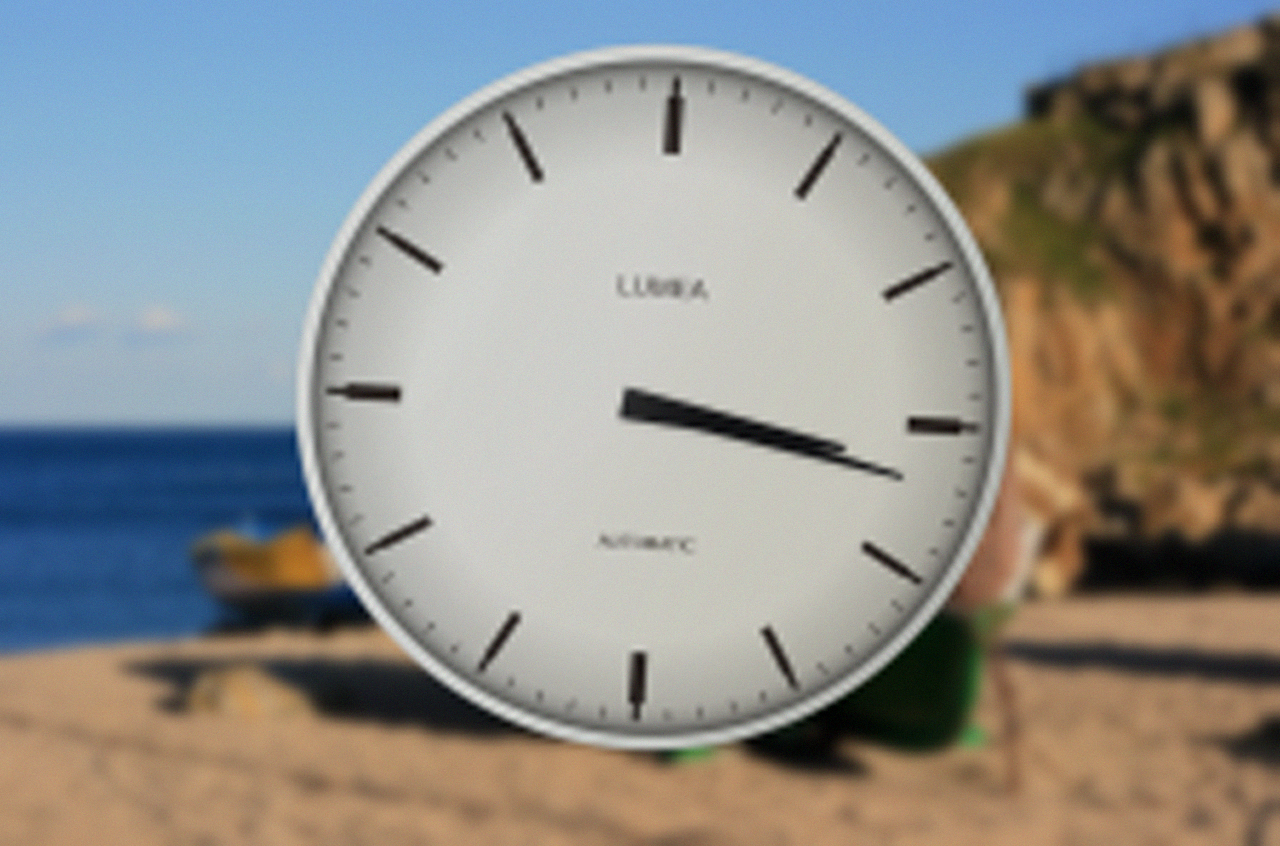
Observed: 3:17
